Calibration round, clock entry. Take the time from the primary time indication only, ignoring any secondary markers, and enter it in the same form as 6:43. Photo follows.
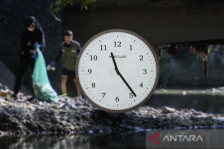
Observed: 11:24
